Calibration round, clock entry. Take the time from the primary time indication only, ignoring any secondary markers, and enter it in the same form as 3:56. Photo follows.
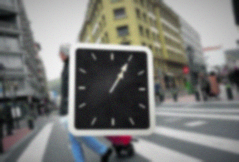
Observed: 1:05
